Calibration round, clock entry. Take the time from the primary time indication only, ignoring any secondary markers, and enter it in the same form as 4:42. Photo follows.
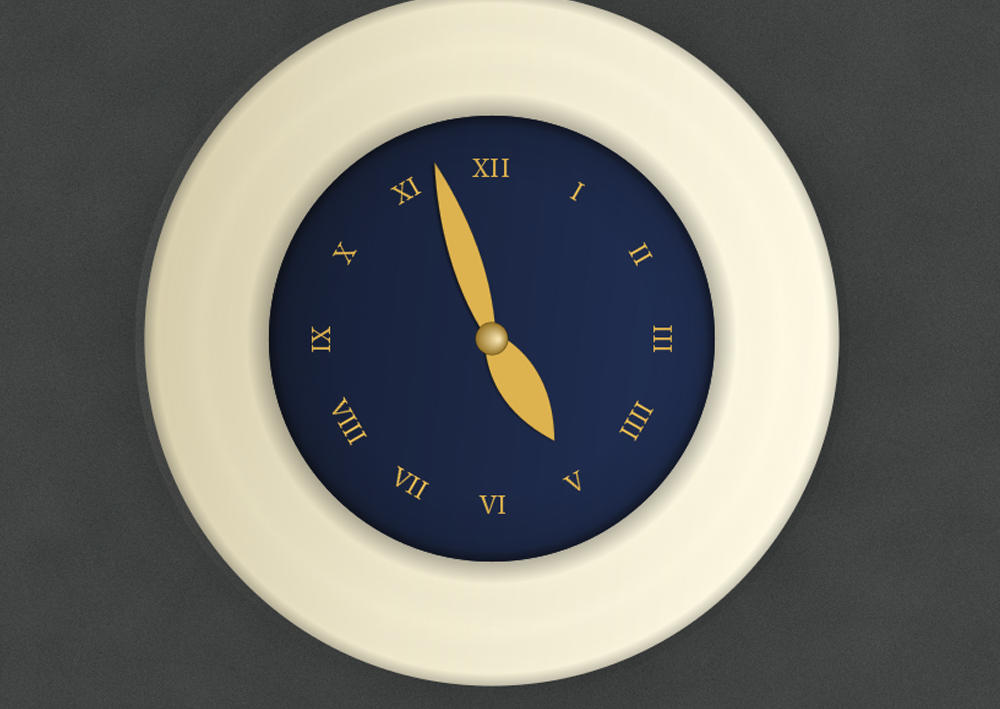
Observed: 4:57
